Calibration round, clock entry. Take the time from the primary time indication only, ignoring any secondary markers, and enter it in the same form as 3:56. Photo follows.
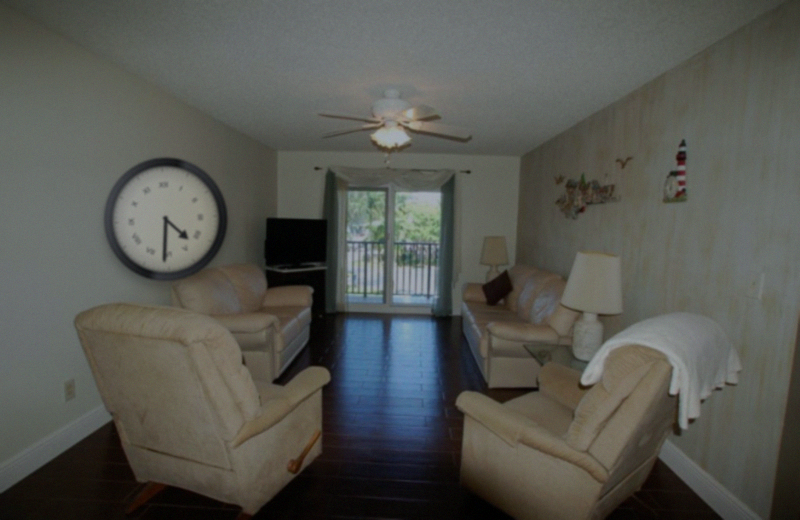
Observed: 4:31
